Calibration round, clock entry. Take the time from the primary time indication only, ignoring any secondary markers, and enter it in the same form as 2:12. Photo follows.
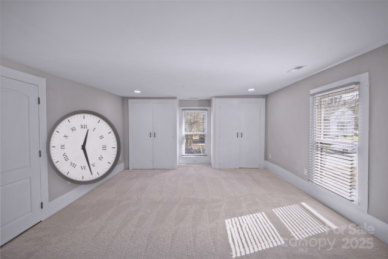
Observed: 12:27
